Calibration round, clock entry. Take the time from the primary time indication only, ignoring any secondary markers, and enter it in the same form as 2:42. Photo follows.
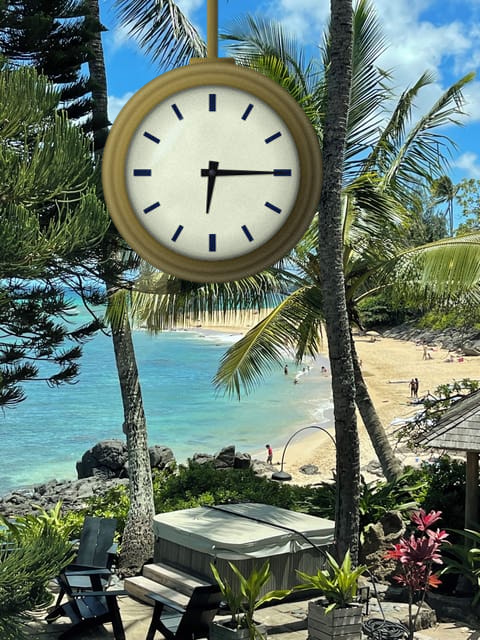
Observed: 6:15
